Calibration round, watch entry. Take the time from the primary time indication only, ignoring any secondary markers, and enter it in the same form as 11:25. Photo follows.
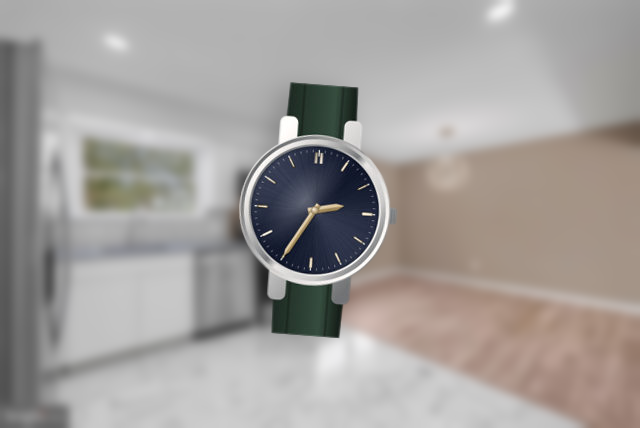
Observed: 2:35
